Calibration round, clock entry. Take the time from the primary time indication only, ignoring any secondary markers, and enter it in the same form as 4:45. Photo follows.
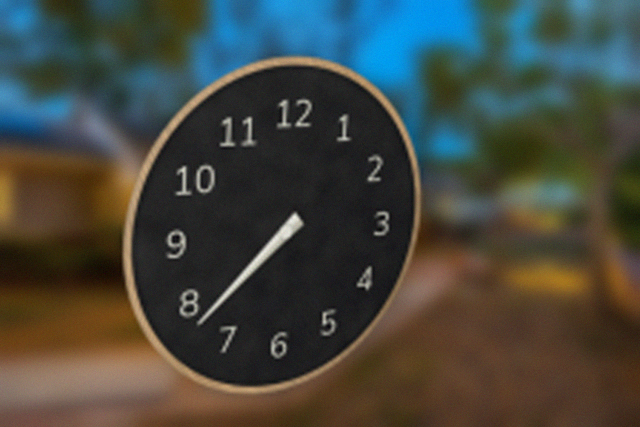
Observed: 7:38
